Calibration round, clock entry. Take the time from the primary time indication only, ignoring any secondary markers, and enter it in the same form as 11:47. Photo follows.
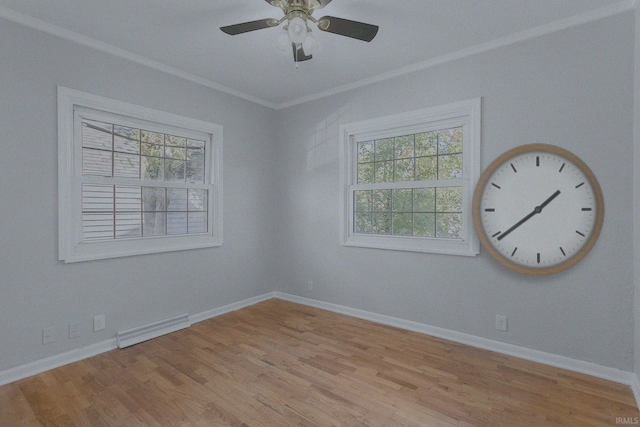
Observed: 1:39
